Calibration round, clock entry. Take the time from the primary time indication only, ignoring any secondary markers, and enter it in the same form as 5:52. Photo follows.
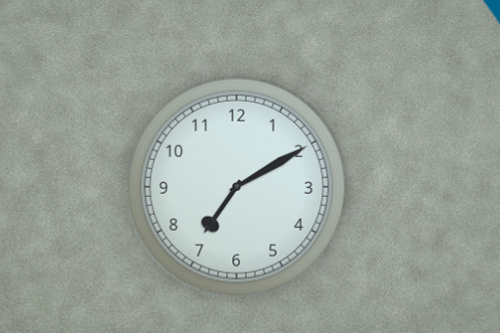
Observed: 7:10
